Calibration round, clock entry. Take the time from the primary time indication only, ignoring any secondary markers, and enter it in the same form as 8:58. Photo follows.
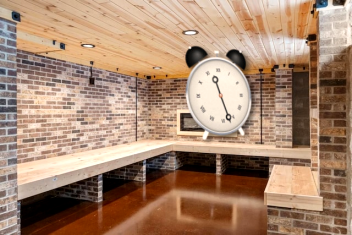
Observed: 11:27
